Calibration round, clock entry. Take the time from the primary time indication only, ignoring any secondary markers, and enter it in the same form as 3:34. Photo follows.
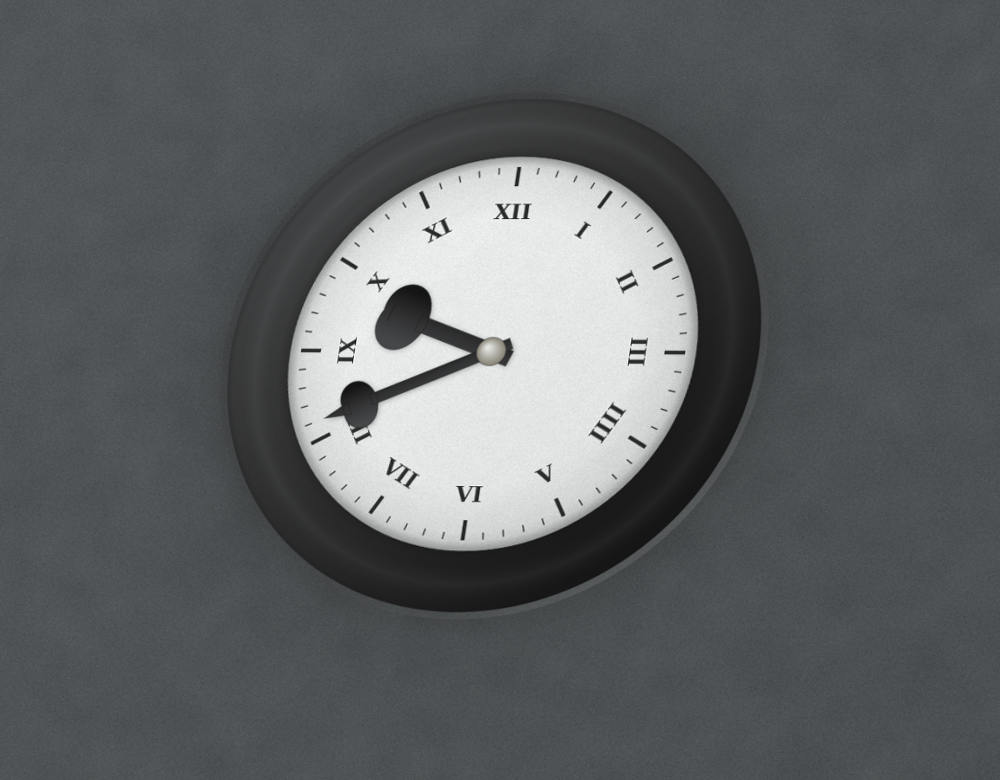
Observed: 9:41
